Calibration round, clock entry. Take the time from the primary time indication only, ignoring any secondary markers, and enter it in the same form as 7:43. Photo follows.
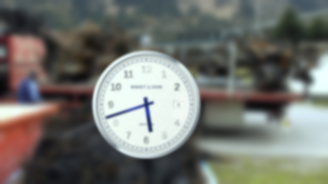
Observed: 5:42
